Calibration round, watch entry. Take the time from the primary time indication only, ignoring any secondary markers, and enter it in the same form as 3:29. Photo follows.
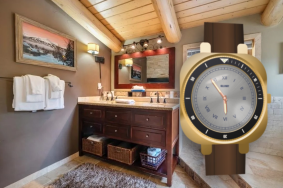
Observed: 5:54
